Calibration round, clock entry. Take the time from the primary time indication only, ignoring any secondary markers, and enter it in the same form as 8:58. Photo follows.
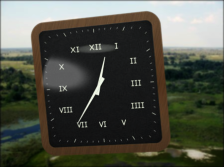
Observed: 12:36
